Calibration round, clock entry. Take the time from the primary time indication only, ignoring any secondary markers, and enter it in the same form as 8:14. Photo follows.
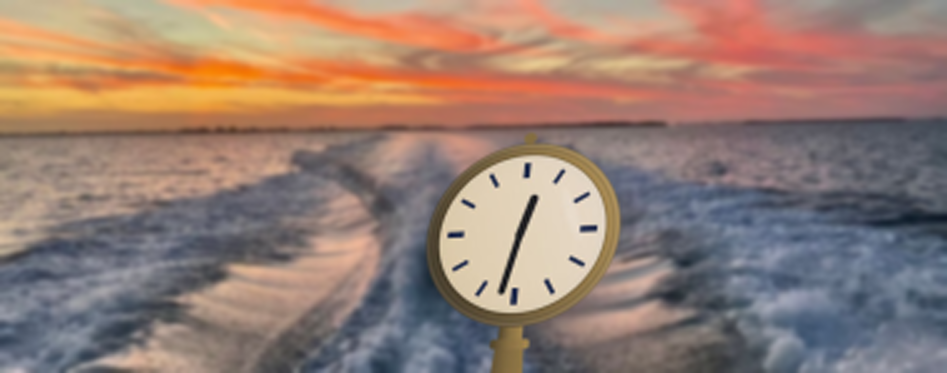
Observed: 12:32
